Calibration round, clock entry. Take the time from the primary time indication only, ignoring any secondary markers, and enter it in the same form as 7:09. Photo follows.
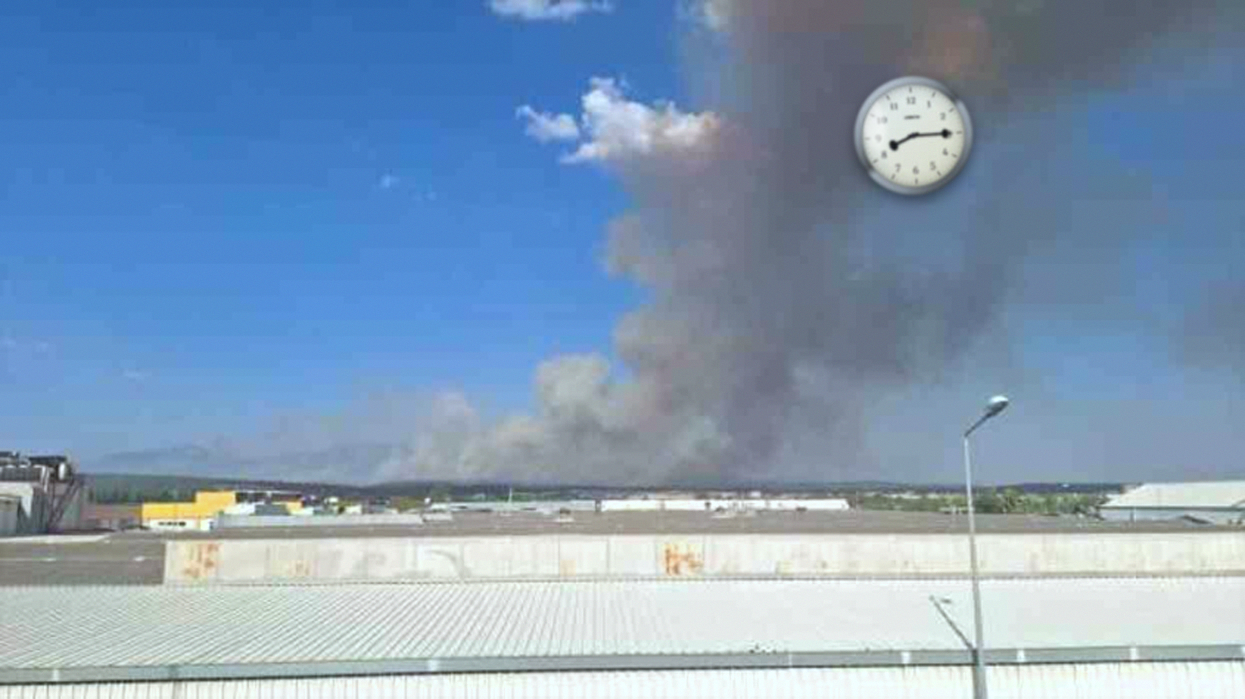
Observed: 8:15
